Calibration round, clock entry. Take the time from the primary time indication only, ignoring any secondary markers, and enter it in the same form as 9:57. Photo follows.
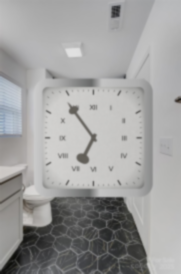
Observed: 6:54
